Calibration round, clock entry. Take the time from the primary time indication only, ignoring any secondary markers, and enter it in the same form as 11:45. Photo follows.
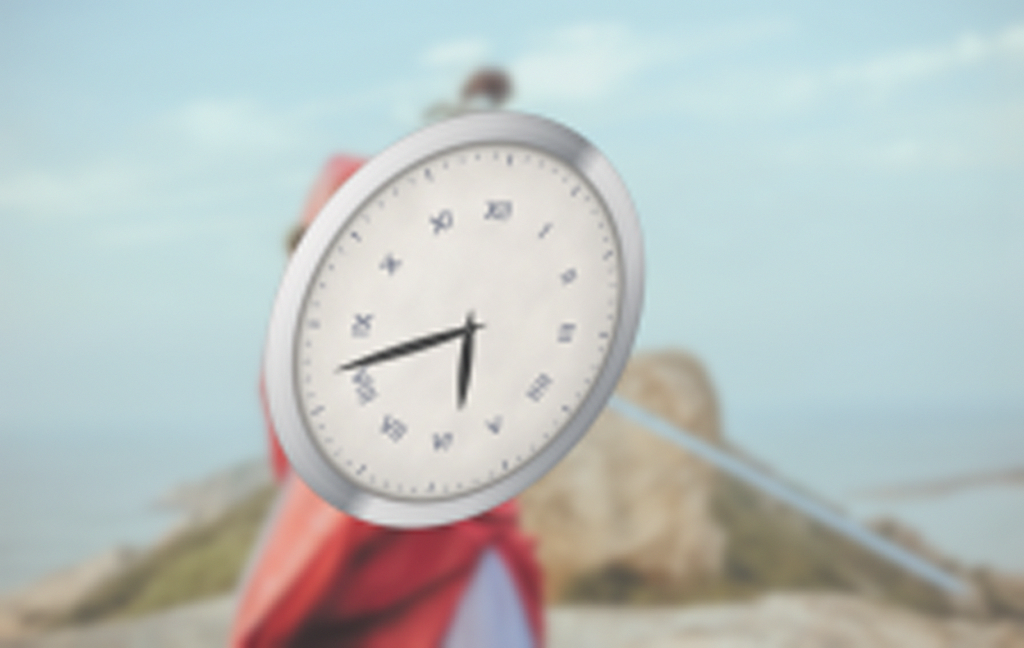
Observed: 5:42
